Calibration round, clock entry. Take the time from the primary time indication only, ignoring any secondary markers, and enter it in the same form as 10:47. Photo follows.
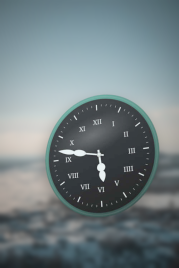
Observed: 5:47
